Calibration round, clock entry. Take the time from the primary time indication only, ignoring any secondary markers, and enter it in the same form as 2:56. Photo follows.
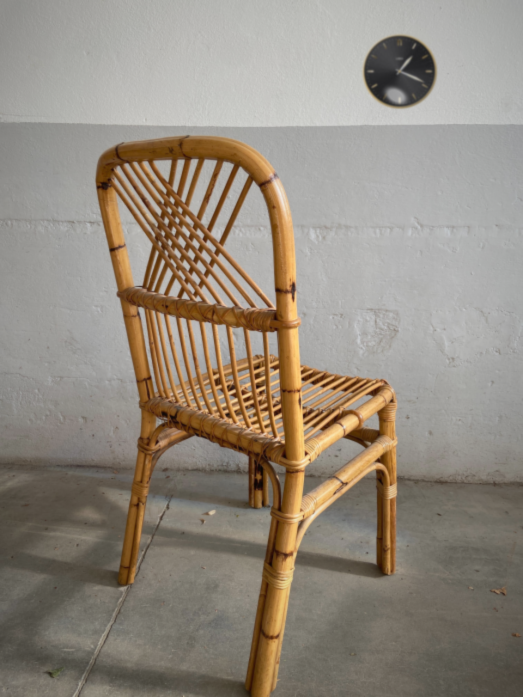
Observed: 1:19
